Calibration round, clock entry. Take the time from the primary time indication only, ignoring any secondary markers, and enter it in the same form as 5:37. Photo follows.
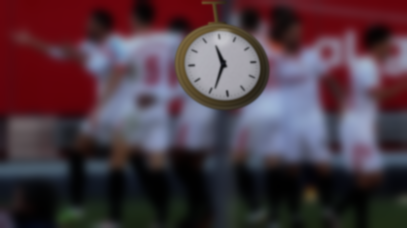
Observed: 11:34
